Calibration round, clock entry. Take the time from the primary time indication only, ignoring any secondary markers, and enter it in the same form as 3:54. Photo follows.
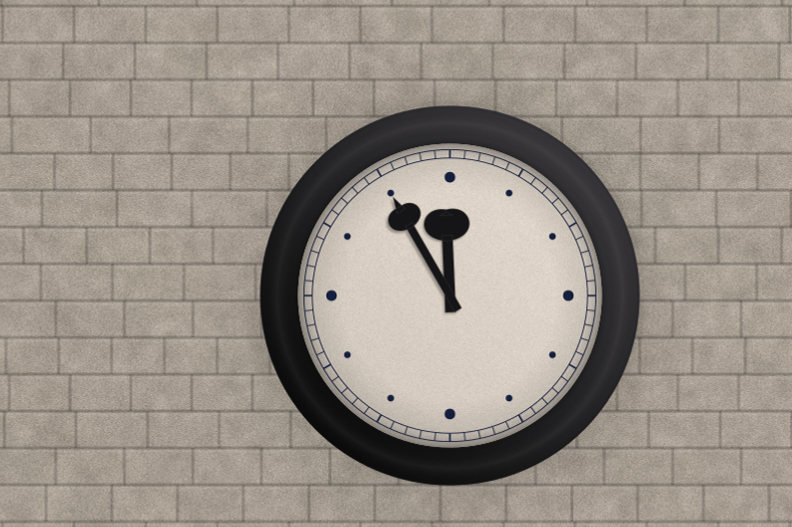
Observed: 11:55
